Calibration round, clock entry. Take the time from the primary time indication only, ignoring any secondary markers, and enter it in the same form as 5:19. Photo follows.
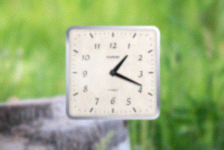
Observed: 1:19
